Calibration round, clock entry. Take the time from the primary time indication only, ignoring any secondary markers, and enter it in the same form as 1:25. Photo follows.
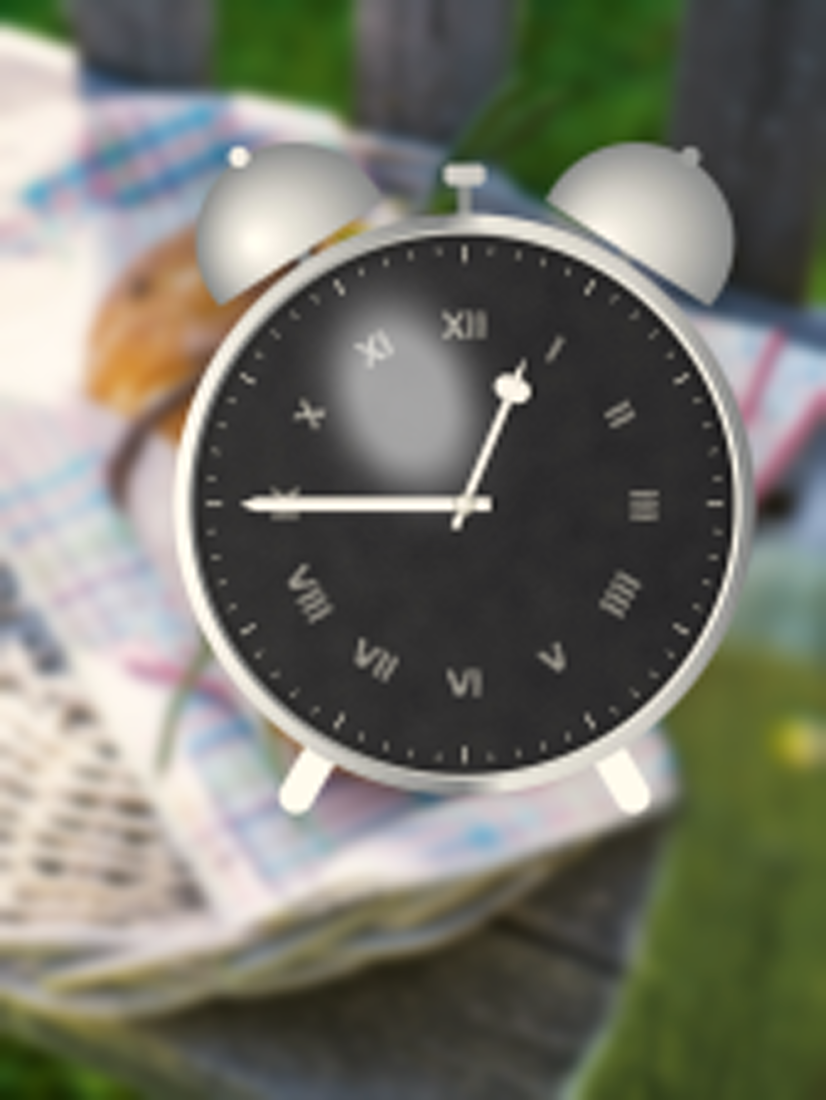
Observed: 12:45
